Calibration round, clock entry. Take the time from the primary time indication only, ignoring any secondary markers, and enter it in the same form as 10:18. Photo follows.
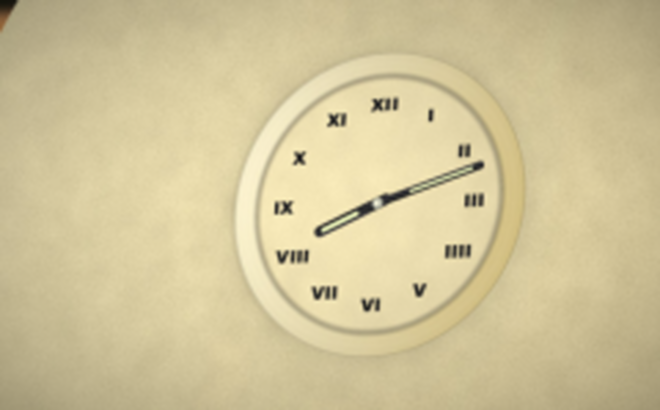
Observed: 8:12
